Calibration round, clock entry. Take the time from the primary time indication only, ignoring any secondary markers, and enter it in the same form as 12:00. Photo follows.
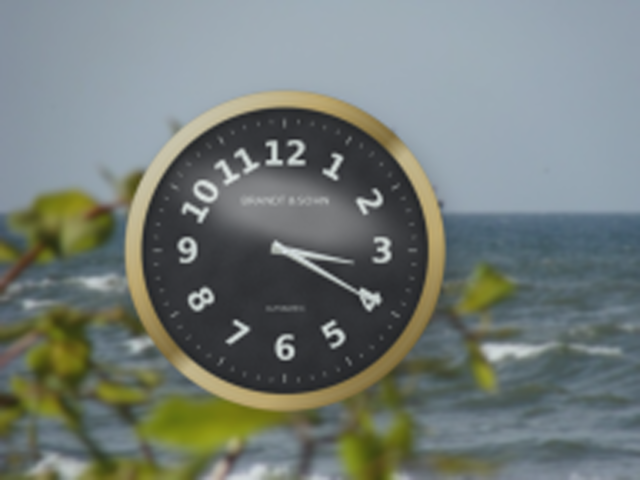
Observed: 3:20
